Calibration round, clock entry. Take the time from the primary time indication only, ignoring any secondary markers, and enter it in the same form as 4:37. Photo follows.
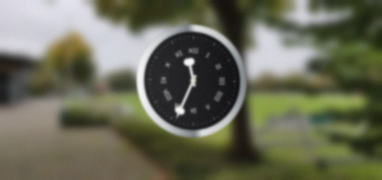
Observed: 11:34
